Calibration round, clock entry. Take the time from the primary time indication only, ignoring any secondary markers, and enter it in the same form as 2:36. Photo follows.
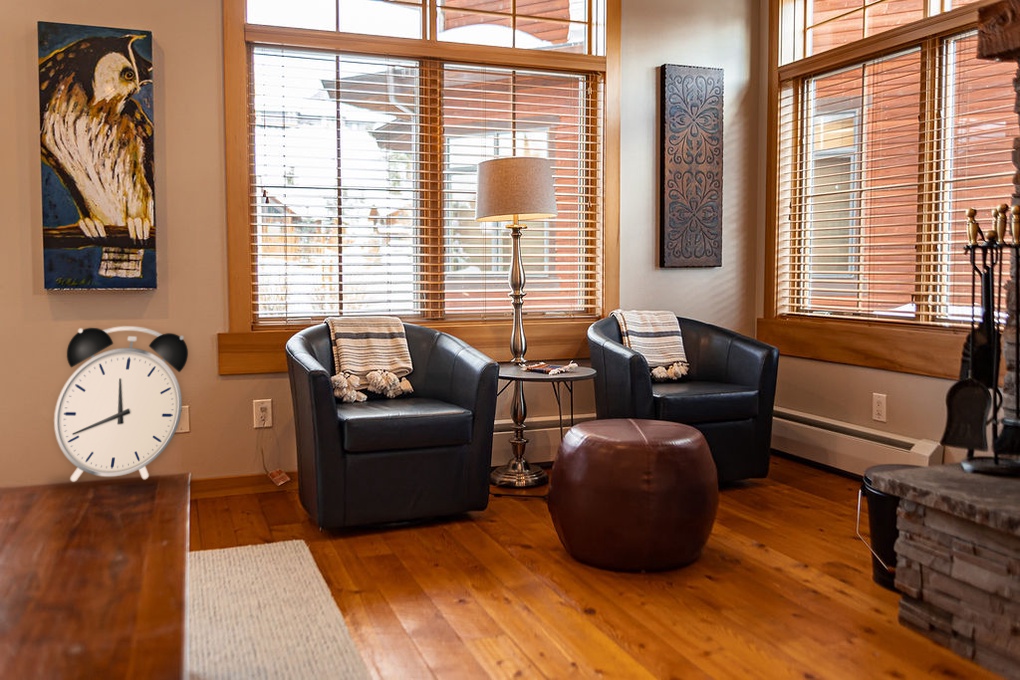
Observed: 11:41
